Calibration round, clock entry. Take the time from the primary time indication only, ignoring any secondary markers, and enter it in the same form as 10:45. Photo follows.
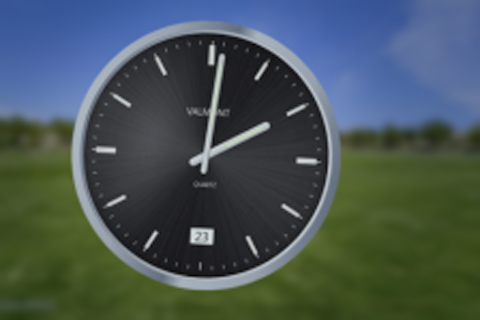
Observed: 2:01
